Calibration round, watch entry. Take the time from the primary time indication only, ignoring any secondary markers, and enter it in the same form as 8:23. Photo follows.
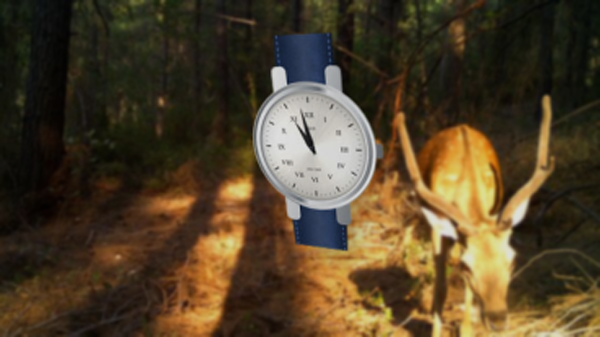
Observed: 10:58
